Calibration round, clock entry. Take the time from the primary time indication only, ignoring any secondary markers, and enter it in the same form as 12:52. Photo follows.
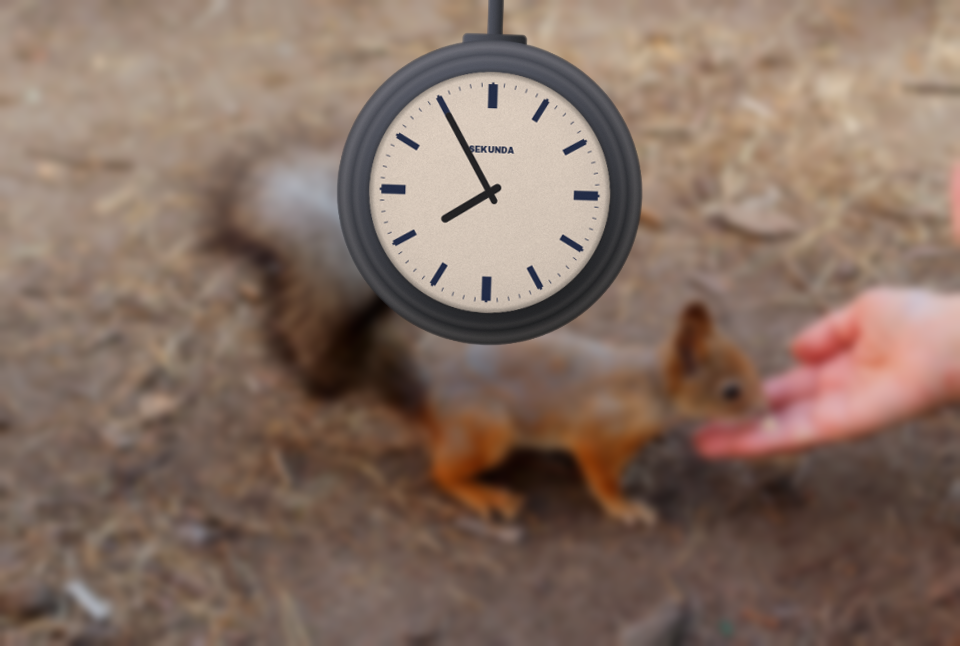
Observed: 7:55
